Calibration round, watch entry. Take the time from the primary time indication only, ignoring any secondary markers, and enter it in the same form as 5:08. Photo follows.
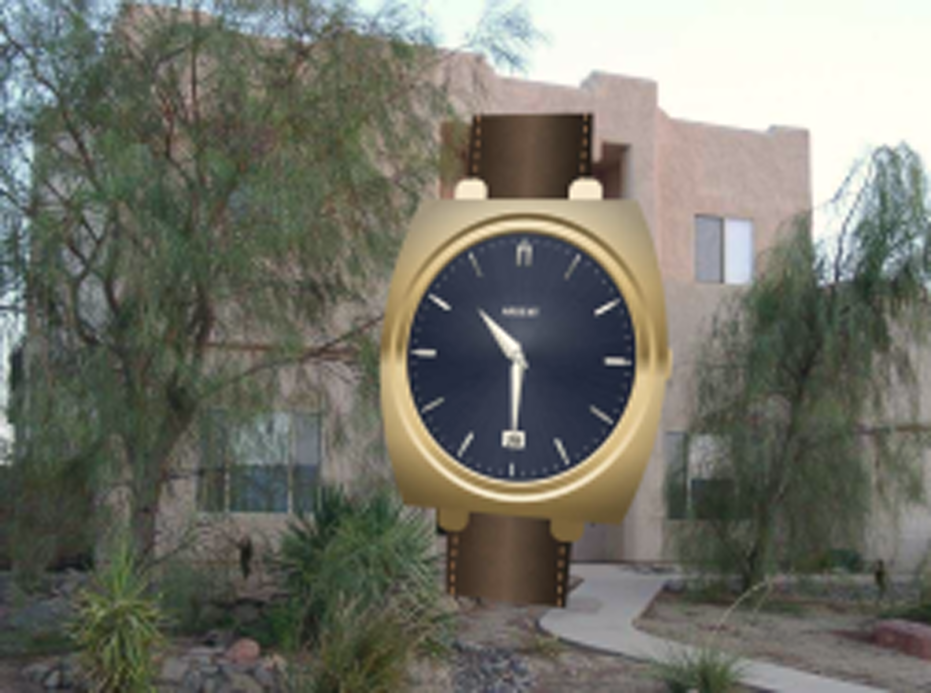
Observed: 10:30
